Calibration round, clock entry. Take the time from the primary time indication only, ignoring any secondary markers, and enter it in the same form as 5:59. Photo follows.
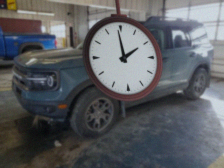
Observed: 1:59
